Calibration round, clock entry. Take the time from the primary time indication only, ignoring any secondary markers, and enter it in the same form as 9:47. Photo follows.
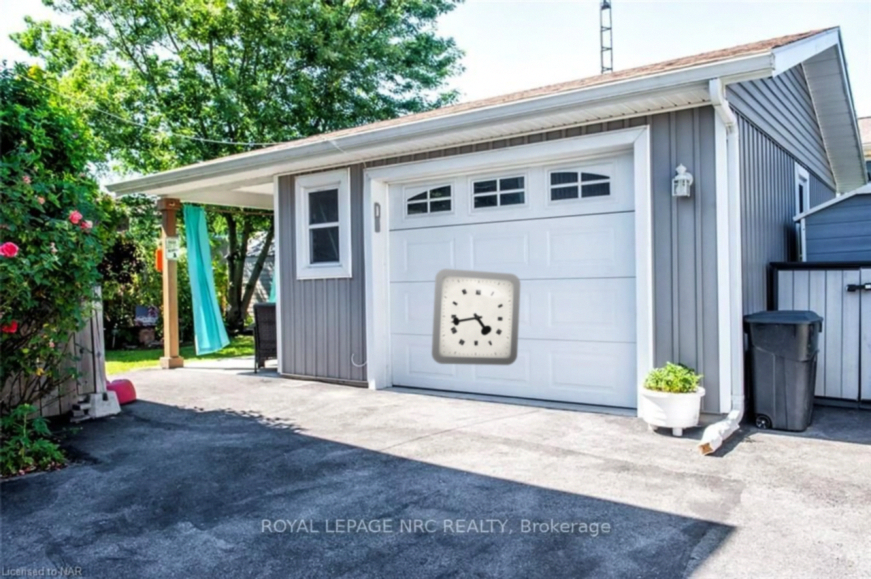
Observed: 4:43
